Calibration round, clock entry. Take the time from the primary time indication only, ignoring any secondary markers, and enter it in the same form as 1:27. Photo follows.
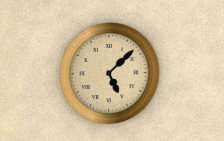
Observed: 5:08
